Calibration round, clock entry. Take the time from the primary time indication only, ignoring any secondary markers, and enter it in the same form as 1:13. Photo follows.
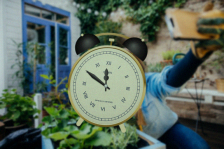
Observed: 11:50
